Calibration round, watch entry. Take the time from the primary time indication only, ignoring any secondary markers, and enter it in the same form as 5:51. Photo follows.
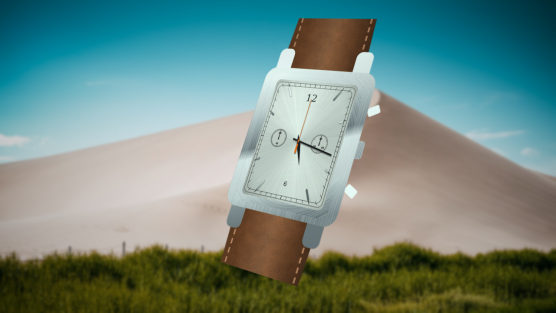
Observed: 5:17
